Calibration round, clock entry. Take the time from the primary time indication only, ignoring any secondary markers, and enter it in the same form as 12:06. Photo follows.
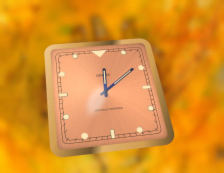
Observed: 12:09
